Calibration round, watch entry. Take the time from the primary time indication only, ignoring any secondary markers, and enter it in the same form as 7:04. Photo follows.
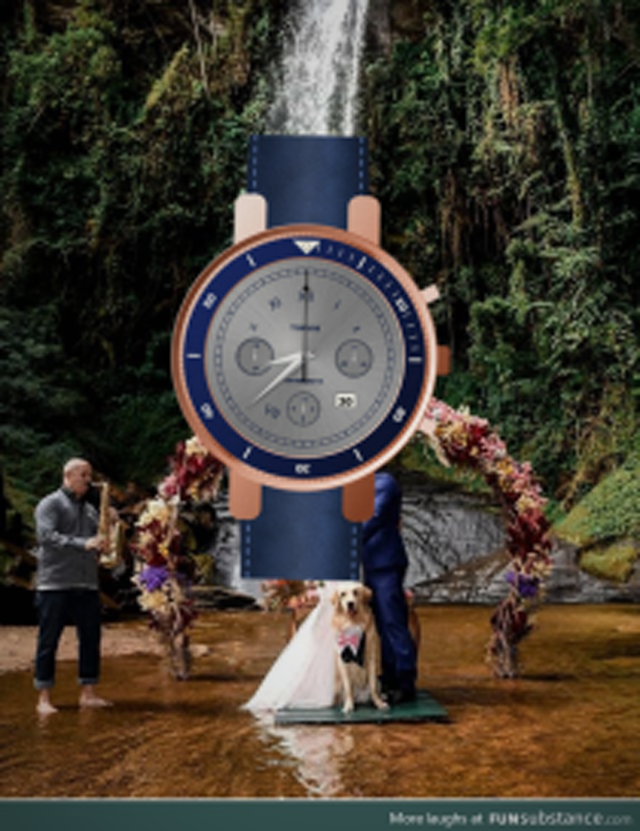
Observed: 8:38
